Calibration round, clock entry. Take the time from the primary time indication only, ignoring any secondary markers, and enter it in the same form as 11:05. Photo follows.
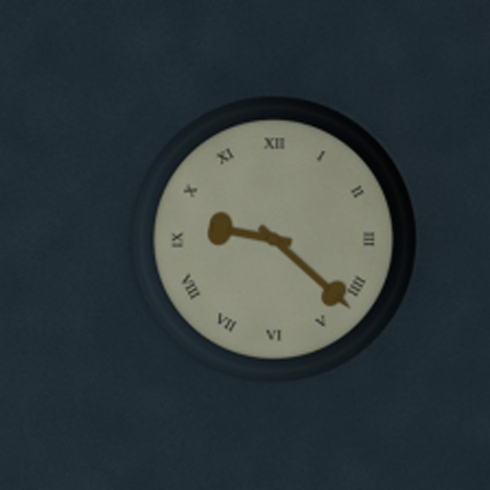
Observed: 9:22
